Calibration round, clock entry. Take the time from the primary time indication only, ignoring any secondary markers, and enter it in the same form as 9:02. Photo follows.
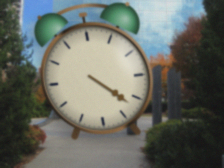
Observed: 4:22
